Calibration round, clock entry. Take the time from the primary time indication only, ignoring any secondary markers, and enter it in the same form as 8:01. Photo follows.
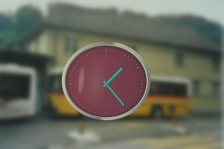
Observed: 1:24
